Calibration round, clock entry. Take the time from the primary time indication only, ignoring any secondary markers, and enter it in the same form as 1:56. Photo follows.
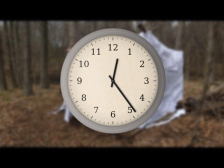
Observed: 12:24
